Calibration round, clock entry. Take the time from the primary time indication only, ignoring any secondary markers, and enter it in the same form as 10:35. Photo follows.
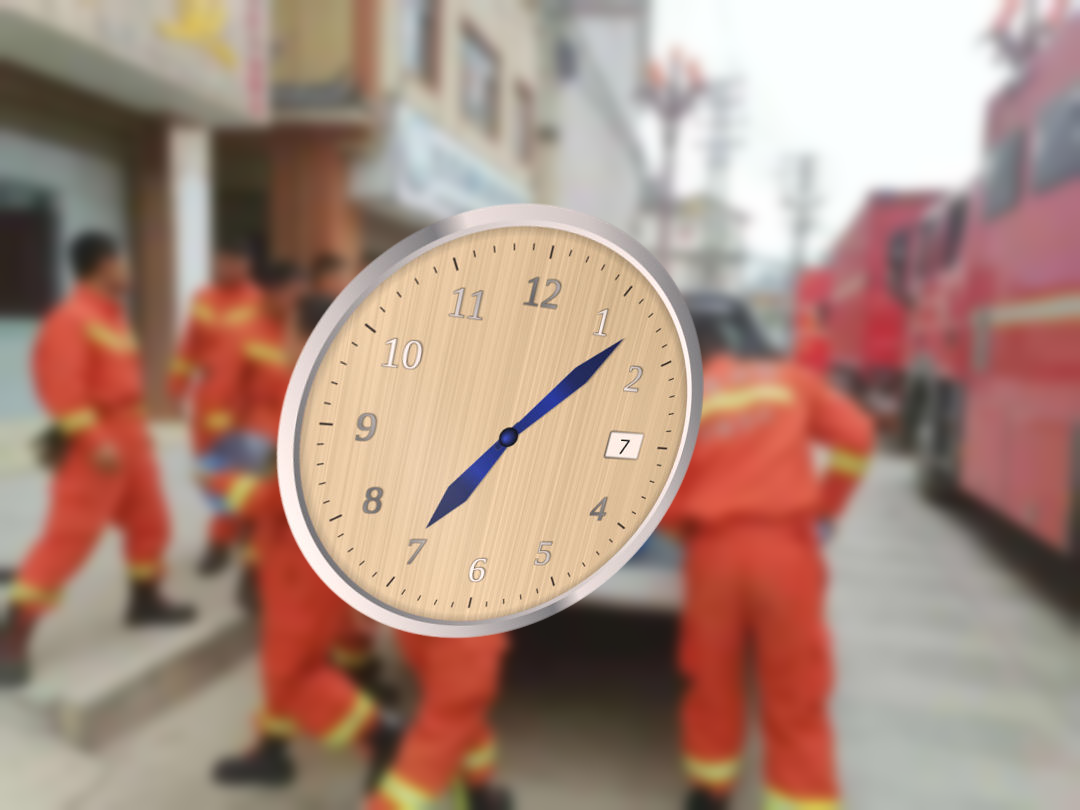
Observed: 7:07
